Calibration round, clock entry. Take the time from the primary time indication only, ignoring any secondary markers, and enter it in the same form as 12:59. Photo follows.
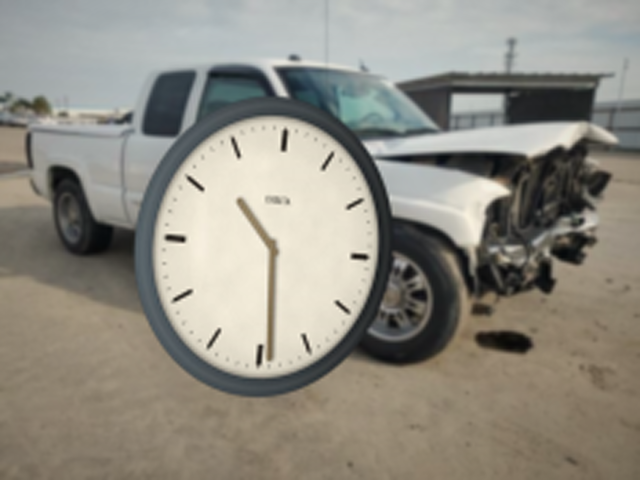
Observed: 10:29
